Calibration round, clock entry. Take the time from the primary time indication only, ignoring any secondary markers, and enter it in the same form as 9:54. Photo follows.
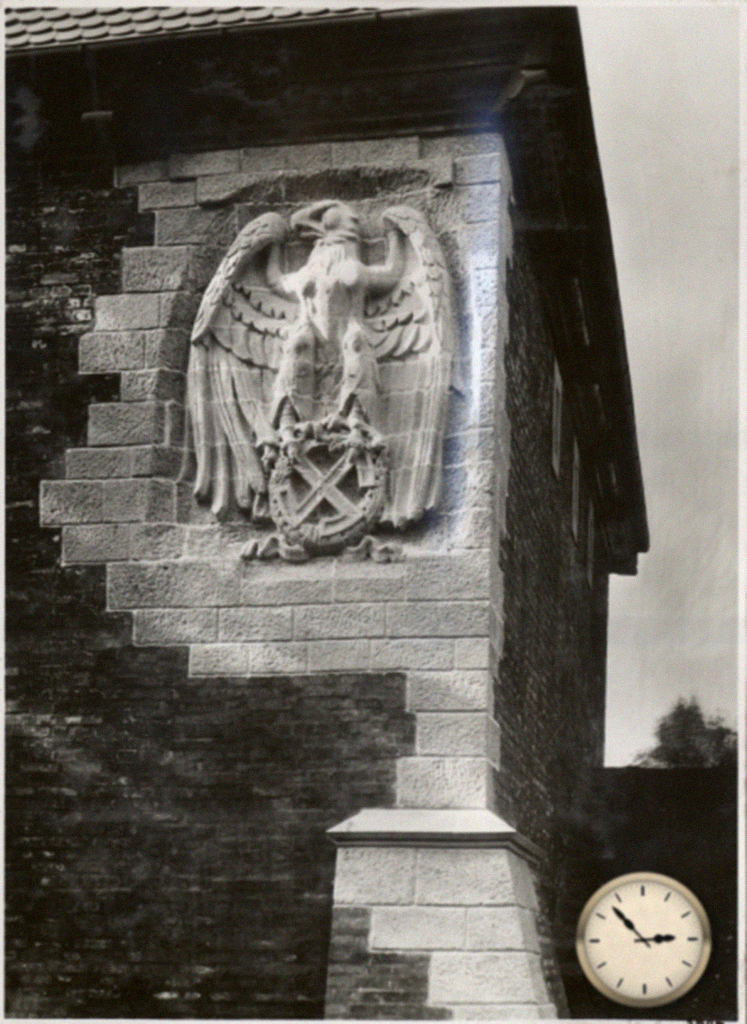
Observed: 2:53
